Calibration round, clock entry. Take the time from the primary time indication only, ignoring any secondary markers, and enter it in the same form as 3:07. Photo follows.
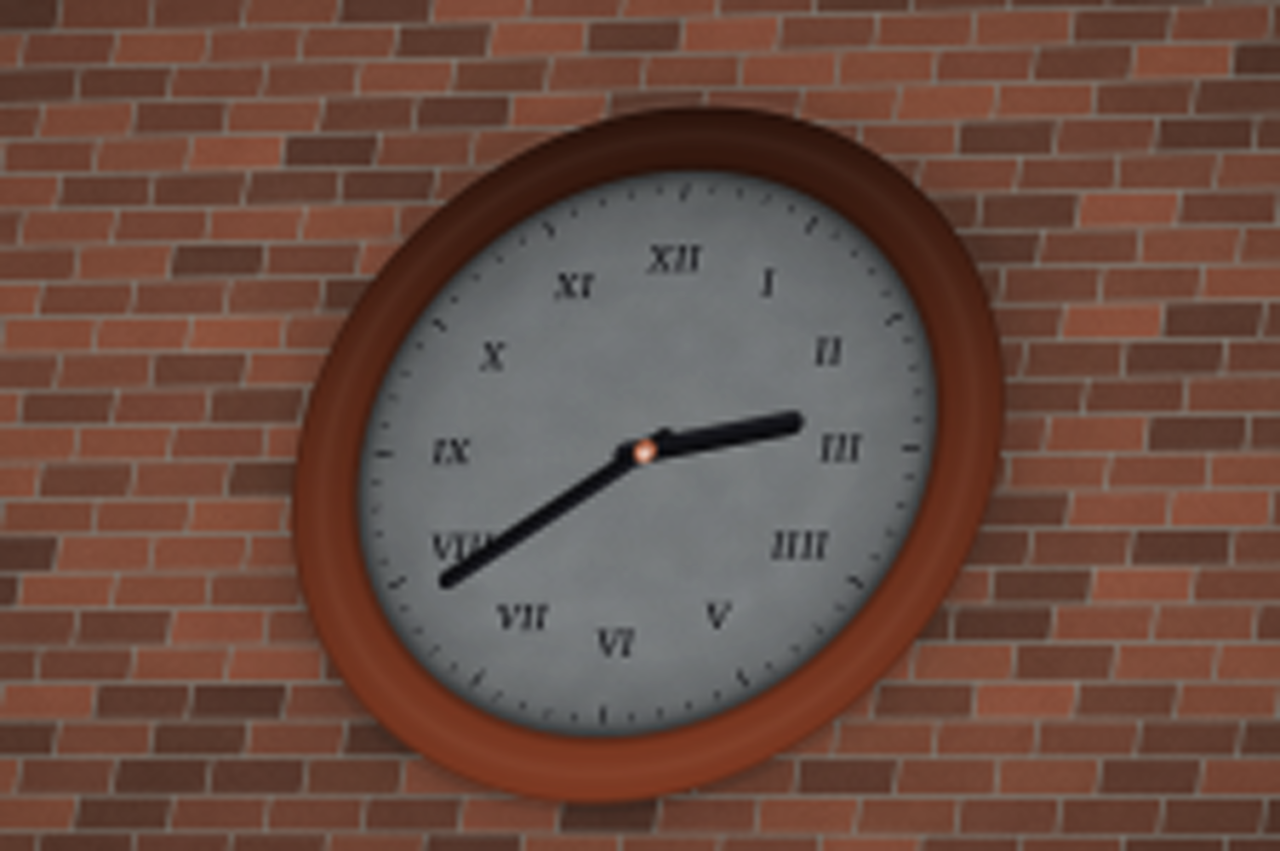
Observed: 2:39
